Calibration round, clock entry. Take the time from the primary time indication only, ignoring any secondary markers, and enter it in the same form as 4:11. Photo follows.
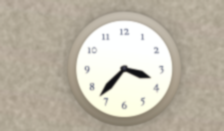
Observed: 3:37
